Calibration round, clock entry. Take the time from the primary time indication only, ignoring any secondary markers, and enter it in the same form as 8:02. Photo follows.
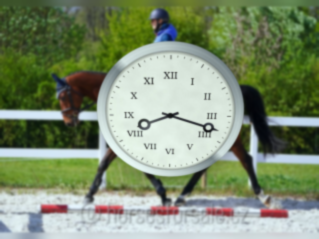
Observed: 8:18
